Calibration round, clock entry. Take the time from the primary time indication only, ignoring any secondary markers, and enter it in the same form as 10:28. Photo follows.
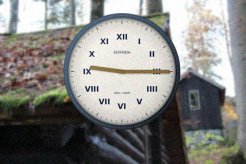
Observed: 9:15
